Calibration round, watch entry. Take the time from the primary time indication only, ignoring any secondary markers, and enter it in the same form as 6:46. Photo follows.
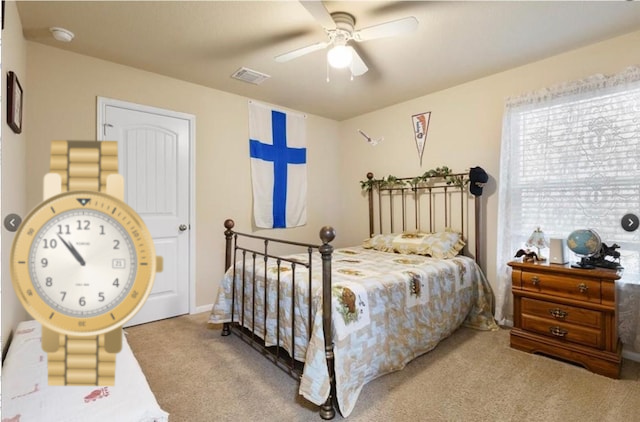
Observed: 10:53
